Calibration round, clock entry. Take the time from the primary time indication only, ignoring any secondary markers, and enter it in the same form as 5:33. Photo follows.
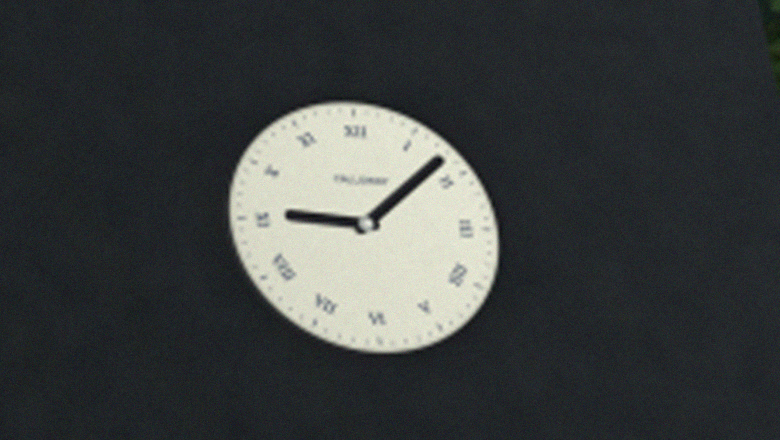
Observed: 9:08
